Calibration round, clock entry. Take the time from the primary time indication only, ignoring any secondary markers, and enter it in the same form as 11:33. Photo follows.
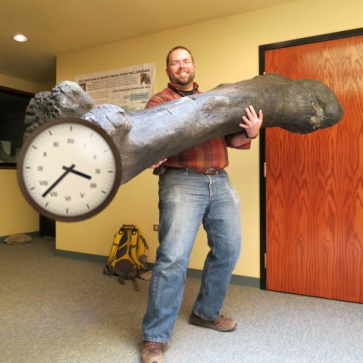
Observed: 3:37
